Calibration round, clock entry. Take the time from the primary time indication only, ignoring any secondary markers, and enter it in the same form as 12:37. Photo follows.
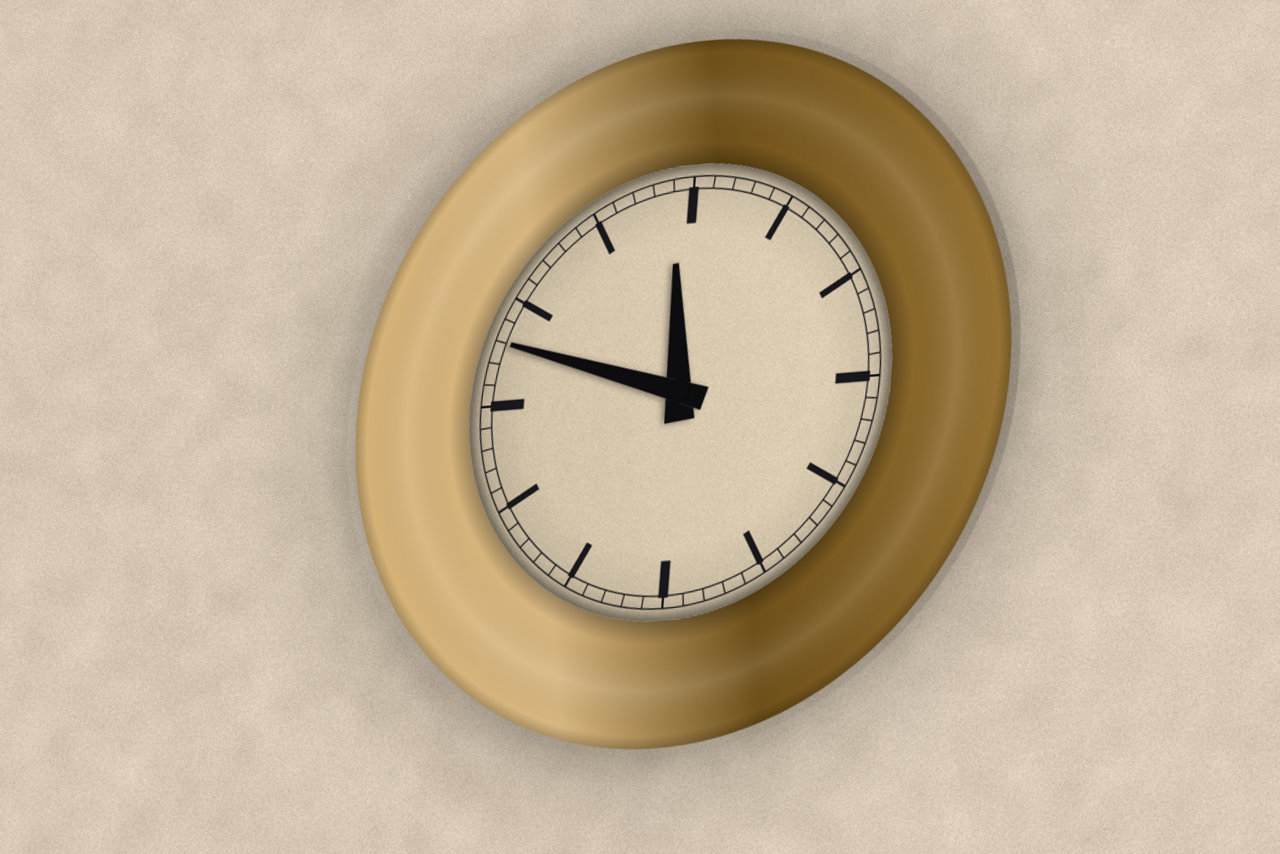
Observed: 11:48
